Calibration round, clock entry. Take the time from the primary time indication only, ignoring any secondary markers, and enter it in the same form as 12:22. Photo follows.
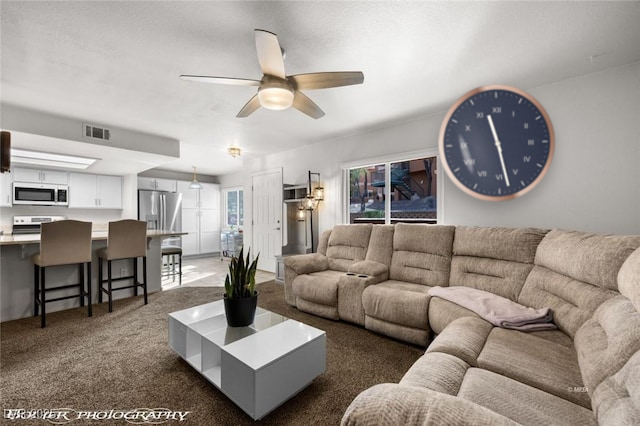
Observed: 11:28
